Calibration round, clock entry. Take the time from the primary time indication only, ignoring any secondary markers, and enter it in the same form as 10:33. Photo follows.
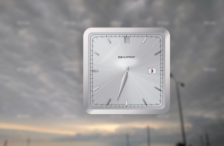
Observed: 6:33
